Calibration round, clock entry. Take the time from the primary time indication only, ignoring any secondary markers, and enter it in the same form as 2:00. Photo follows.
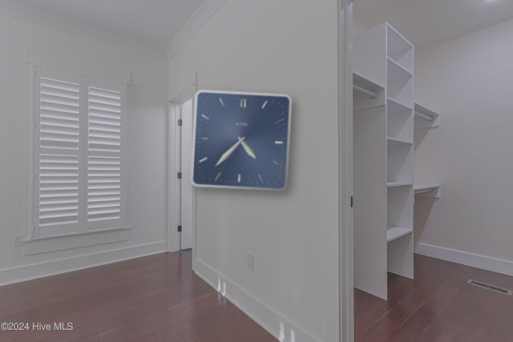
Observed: 4:37
